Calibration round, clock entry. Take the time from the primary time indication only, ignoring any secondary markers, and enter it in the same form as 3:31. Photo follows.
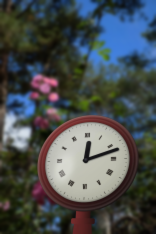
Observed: 12:12
